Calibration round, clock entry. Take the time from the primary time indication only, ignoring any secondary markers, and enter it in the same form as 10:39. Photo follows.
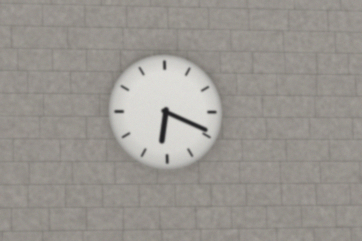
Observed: 6:19
